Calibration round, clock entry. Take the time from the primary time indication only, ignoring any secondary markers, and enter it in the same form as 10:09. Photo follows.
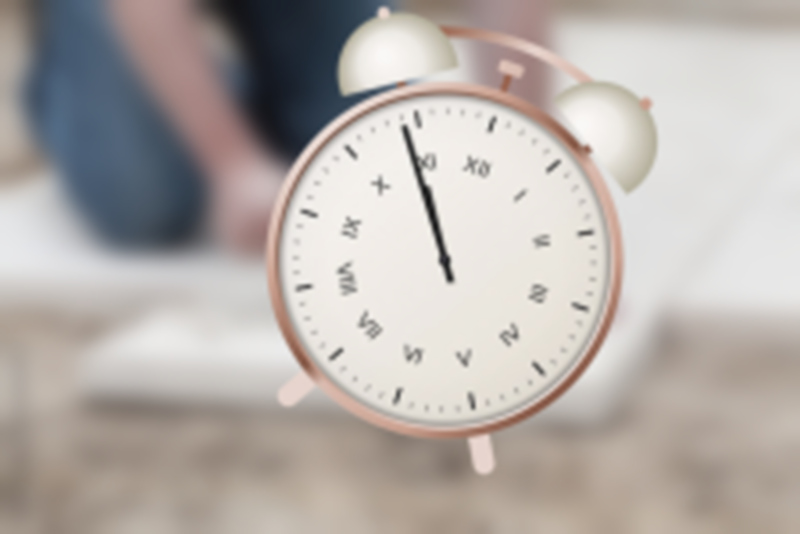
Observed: 10:54
